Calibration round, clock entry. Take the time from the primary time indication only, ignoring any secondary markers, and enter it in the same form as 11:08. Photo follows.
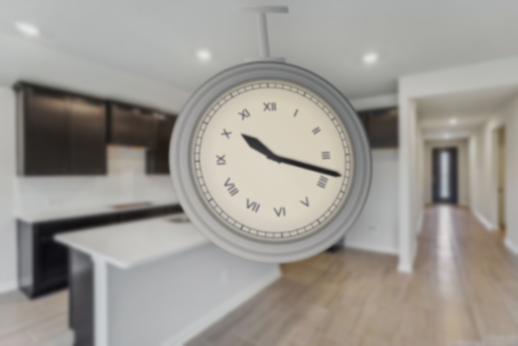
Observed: 10:18
